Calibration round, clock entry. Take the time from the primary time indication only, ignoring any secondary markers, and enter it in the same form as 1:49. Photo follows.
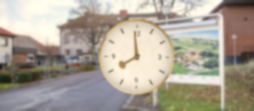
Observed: 7:59
